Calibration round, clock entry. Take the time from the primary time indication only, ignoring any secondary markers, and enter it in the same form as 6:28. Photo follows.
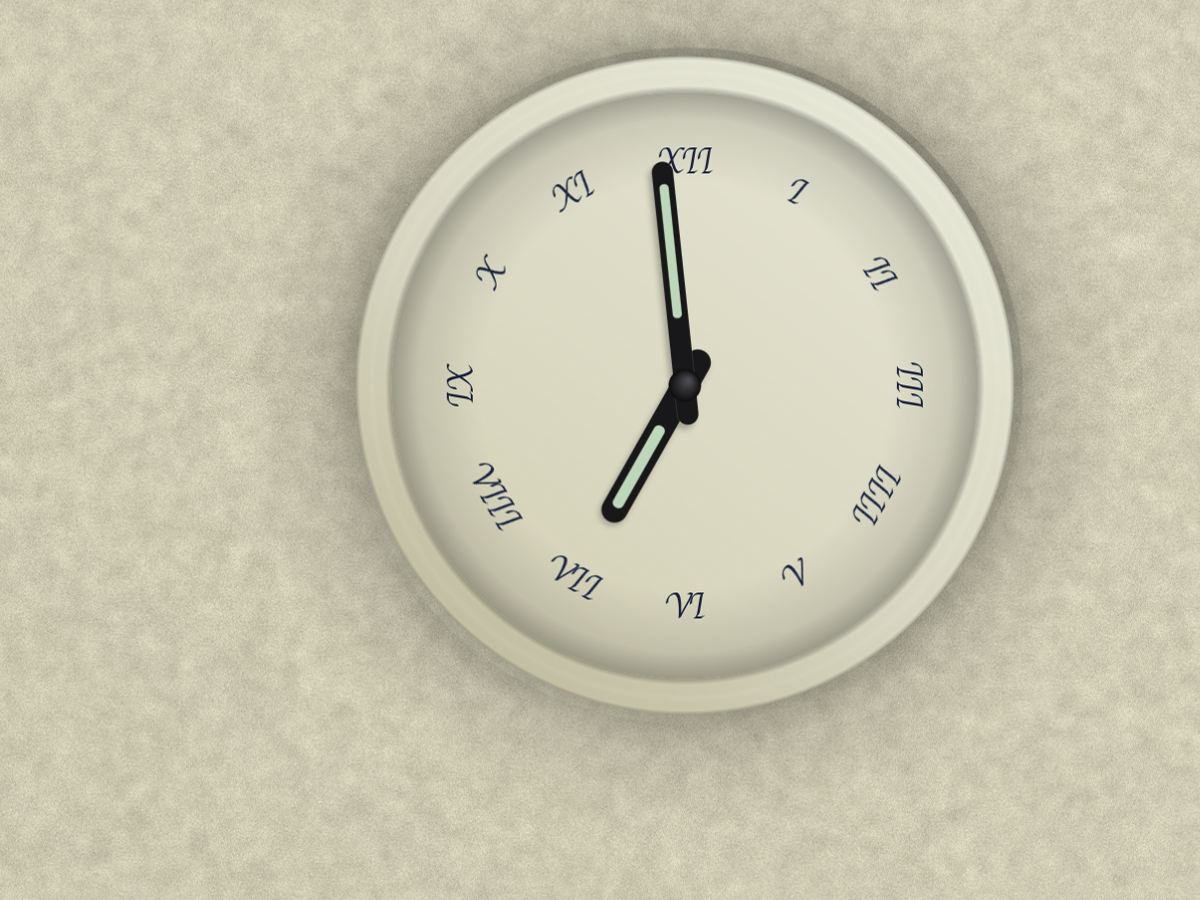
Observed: 6:59
